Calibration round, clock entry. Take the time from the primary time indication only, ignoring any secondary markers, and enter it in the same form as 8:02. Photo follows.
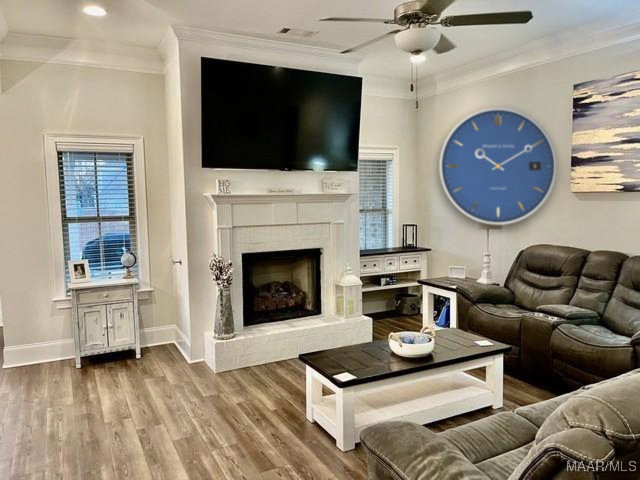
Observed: 10:10
